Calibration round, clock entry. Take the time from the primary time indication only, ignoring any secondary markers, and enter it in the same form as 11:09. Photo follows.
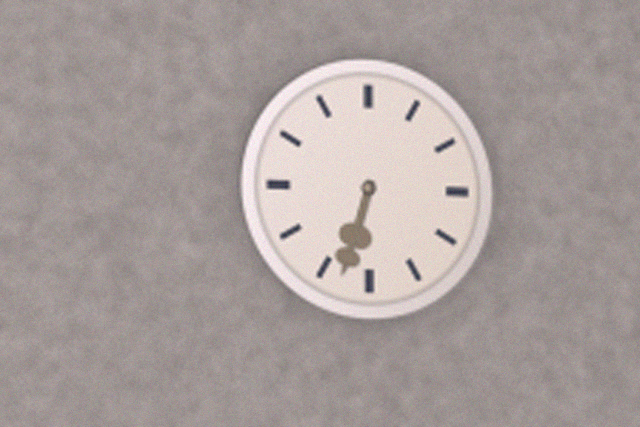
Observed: 6:33
